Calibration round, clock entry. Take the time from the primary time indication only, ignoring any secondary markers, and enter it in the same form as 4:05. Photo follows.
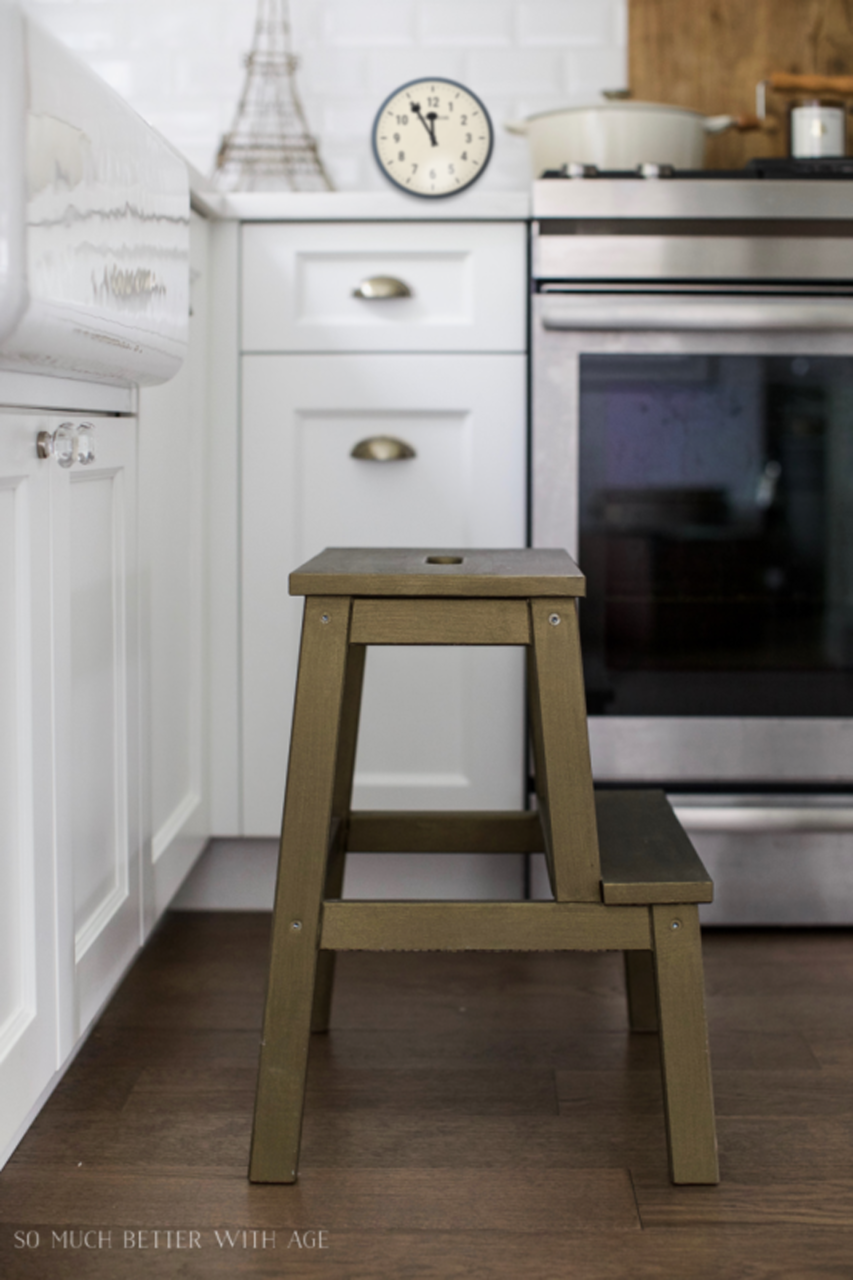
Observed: 11:55
